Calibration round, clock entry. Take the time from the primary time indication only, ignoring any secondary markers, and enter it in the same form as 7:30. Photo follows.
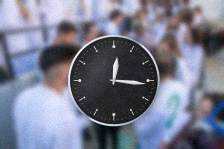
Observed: 12:16
